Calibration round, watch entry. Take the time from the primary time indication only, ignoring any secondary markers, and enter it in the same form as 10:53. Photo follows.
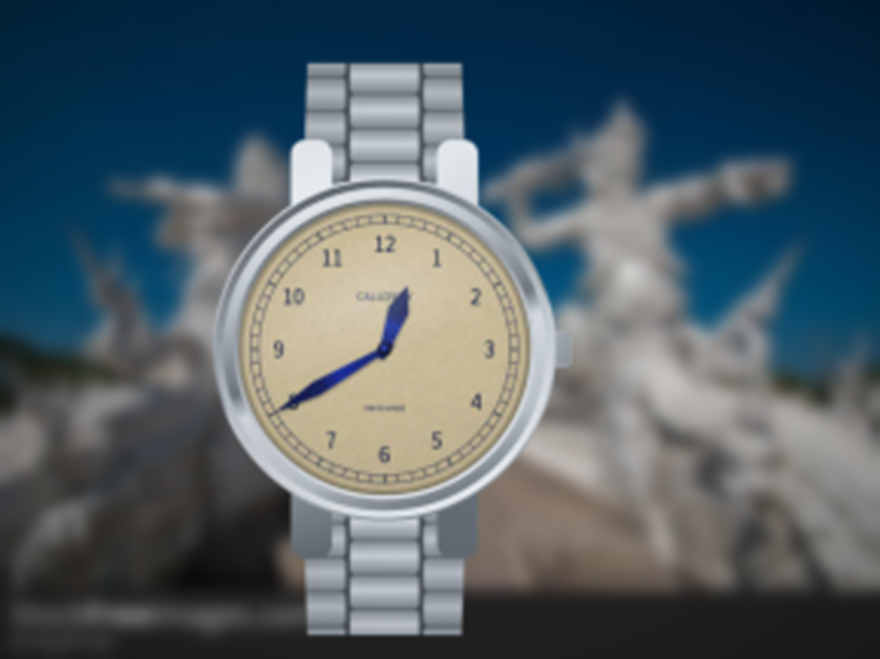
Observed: 12:40
